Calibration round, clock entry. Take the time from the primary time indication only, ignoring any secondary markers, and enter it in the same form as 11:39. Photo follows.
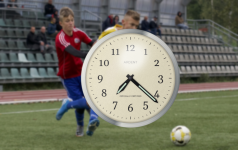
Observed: 7:22
